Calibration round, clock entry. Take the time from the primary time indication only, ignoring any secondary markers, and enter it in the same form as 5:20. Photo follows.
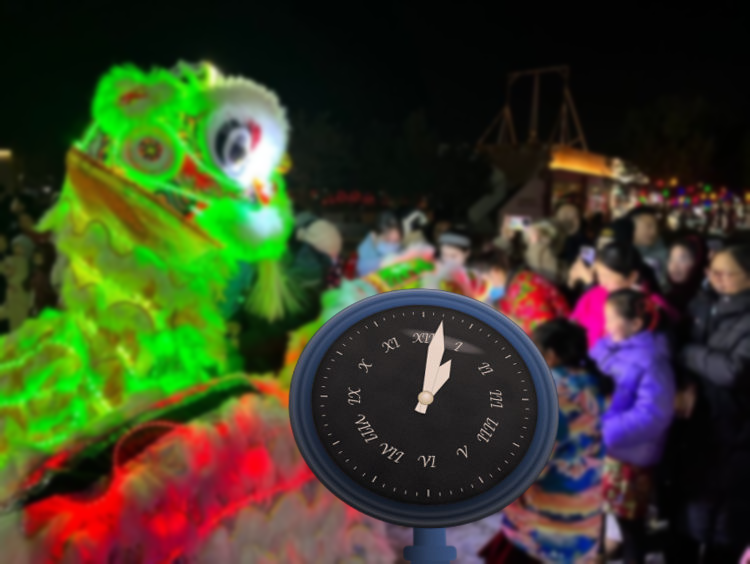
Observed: 1:02
